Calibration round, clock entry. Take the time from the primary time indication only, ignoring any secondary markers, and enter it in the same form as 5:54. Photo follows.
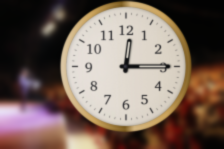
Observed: 12:15
